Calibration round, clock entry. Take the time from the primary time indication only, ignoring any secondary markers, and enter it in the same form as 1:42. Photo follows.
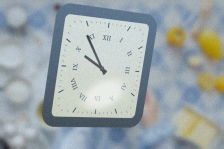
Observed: 9:54
